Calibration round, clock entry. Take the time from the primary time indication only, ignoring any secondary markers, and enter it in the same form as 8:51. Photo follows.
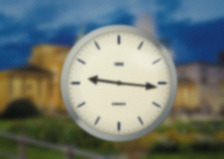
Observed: 9:16
